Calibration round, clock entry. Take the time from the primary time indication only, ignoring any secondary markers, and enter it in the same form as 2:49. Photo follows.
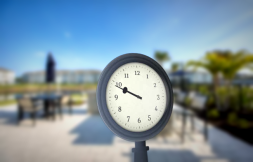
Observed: 9:49
